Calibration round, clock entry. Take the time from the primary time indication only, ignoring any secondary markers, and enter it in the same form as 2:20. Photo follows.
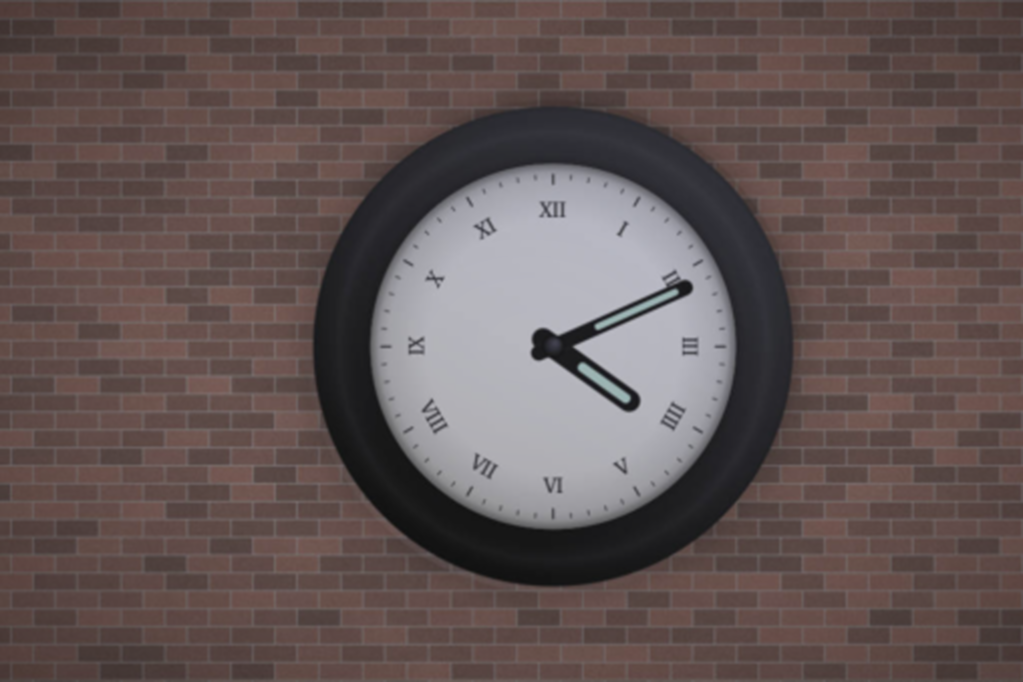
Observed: 4:11
